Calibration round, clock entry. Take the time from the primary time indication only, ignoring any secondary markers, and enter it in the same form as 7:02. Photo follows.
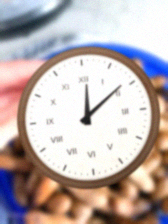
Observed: 12:09
